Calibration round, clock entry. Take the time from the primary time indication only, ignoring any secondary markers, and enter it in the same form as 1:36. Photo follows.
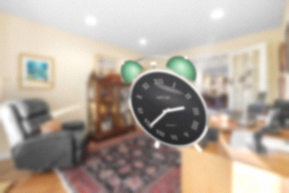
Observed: 2:39
